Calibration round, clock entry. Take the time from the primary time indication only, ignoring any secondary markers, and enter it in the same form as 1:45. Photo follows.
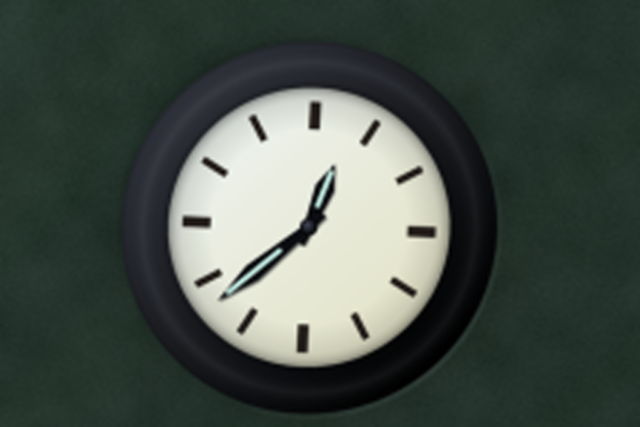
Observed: 12:38
